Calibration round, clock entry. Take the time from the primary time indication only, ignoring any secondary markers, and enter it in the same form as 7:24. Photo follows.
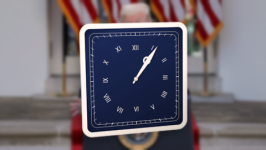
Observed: 1:06
